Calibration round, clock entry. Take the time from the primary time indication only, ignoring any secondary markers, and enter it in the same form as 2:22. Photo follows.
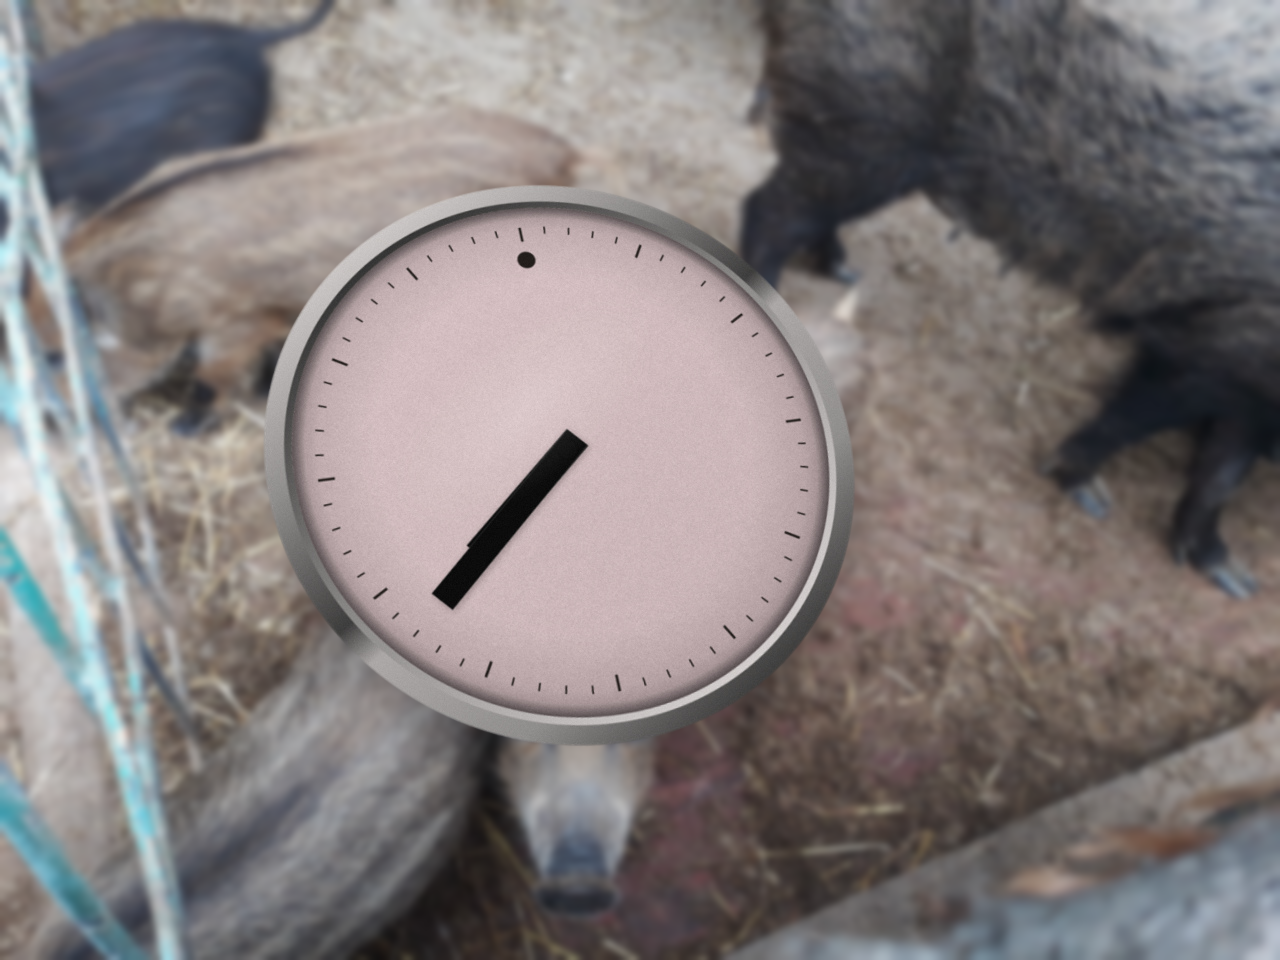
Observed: 7:38
